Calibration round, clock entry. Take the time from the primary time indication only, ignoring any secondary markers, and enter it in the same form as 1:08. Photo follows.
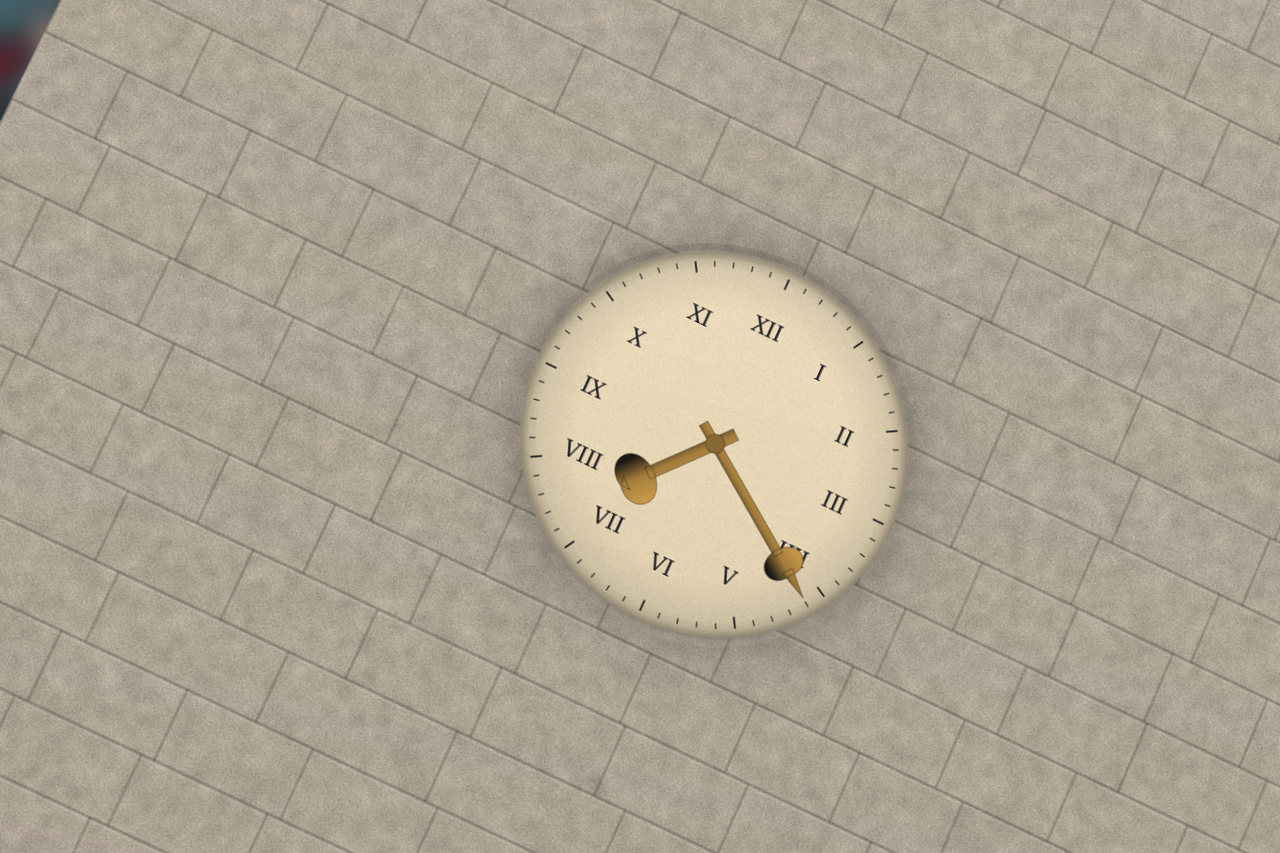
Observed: 7:21
